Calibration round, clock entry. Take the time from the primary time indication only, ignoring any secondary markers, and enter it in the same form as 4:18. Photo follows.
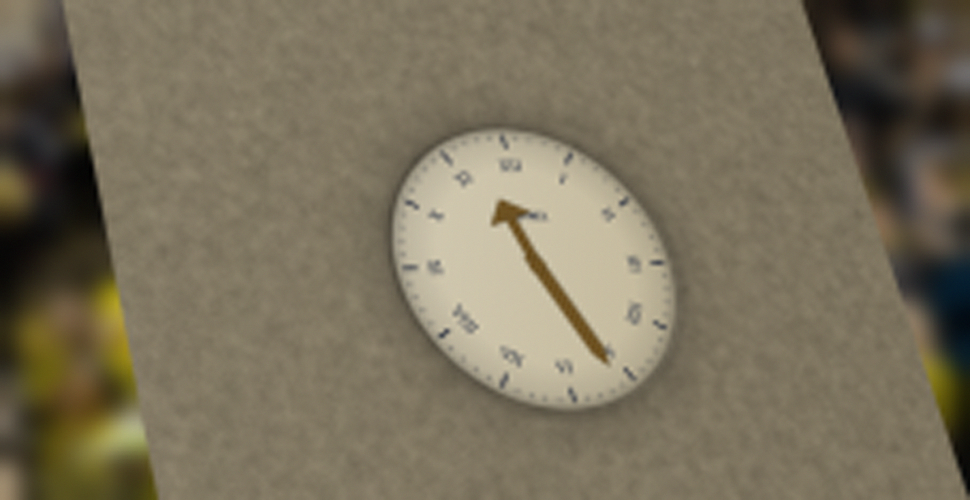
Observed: 11:26
